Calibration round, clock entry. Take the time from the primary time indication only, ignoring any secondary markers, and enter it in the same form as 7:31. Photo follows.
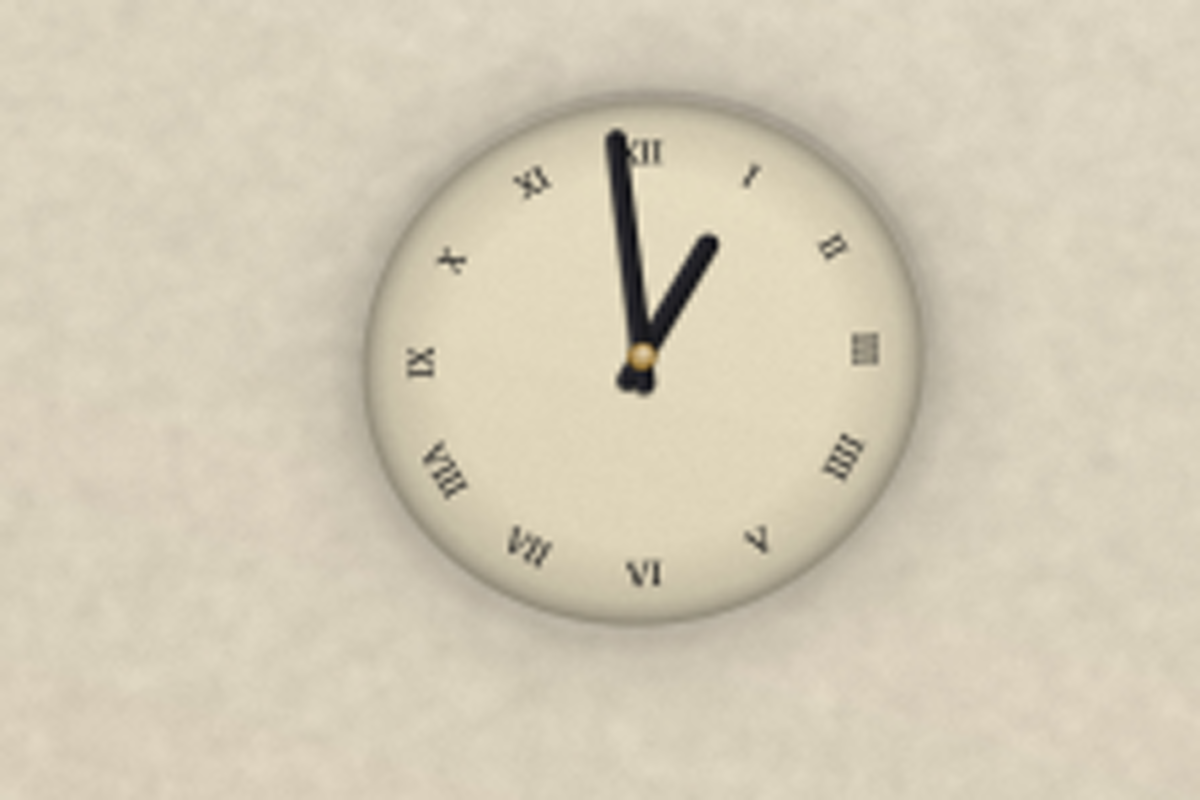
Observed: 12:59
